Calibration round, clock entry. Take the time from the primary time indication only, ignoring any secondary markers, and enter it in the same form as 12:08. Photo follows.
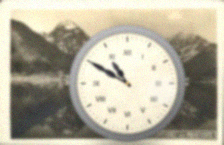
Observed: 10:50
